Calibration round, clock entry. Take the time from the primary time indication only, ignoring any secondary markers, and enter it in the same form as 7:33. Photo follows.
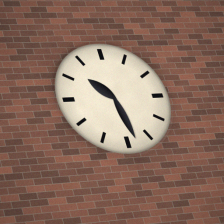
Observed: 10:28
